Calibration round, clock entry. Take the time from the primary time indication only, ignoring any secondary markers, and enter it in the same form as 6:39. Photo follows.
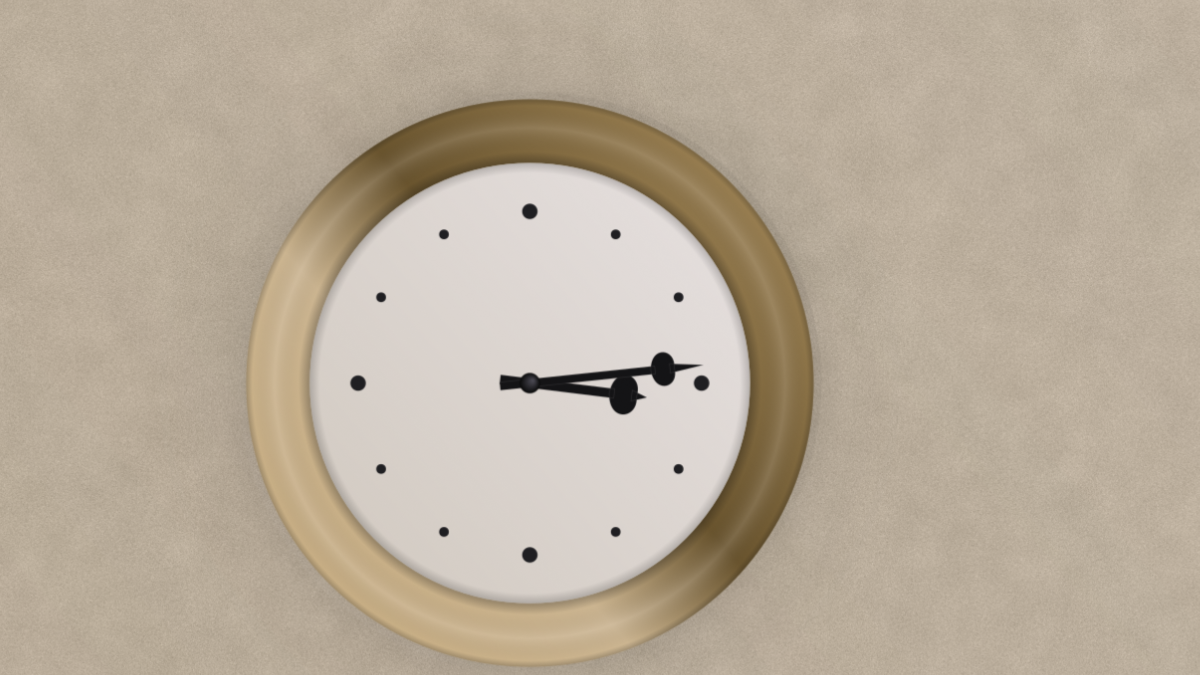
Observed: 3:14
